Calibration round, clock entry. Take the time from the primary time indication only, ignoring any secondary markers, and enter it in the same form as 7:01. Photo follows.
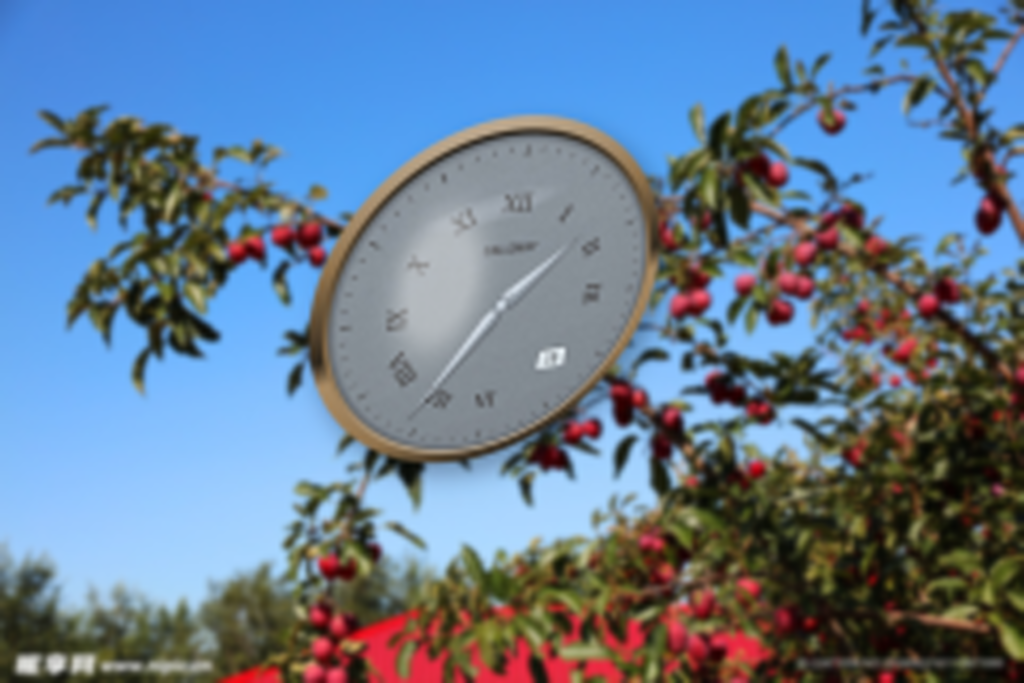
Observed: 1:36
